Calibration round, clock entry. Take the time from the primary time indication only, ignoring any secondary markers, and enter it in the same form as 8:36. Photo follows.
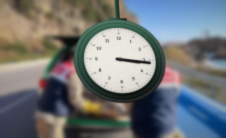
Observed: 3:16
